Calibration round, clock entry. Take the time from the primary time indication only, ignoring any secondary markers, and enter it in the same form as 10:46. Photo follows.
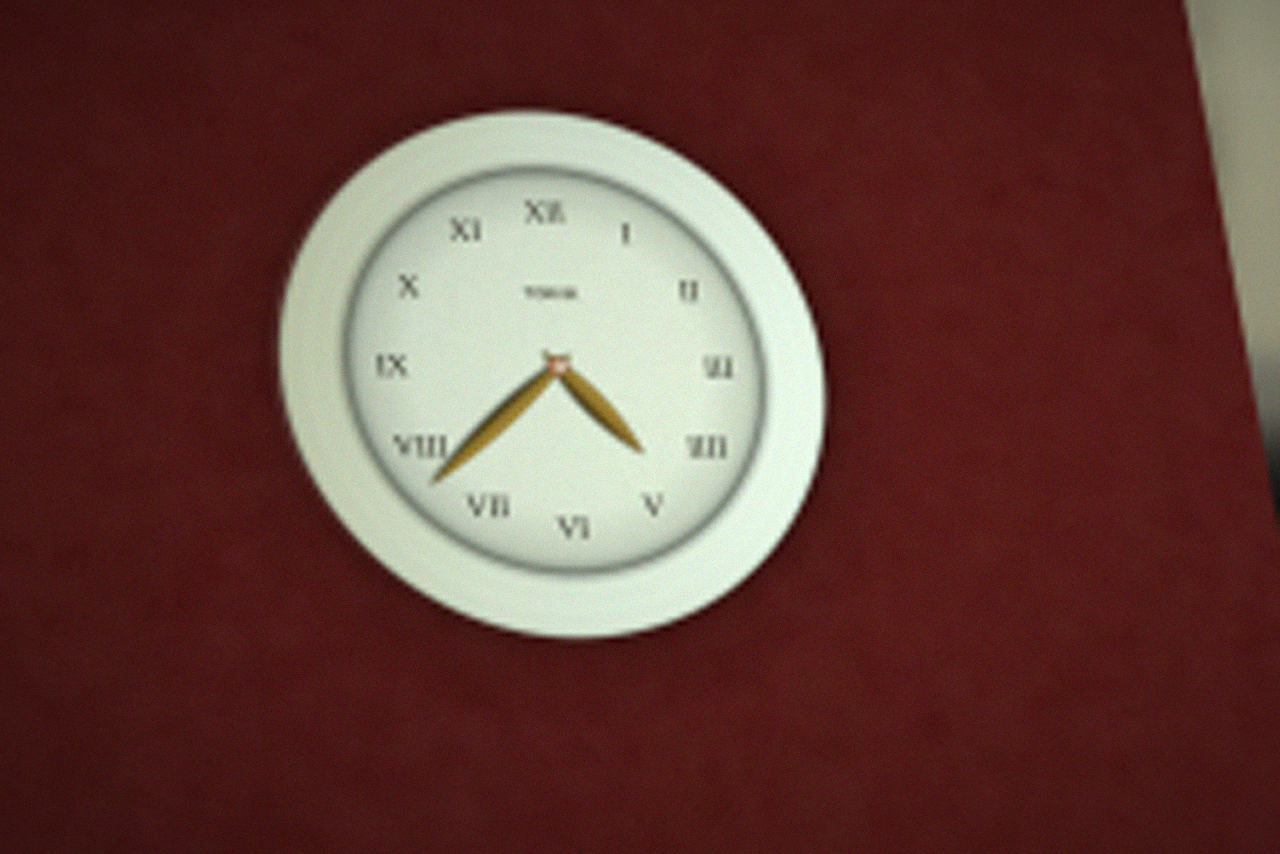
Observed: 4:38
